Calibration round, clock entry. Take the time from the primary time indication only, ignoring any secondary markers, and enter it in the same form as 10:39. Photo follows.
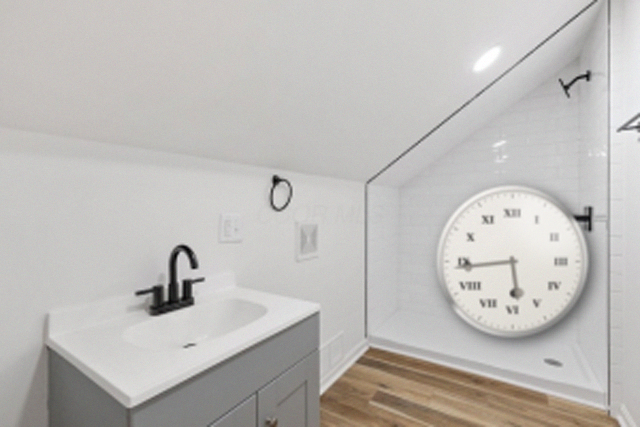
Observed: 5:44
